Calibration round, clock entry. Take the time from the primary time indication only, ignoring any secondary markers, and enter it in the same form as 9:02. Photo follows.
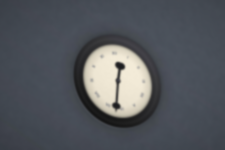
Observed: 12:32
